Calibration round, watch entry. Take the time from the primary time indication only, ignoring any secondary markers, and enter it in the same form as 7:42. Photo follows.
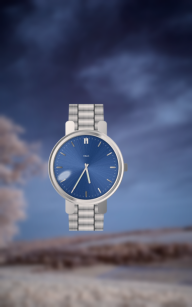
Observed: 5:35
